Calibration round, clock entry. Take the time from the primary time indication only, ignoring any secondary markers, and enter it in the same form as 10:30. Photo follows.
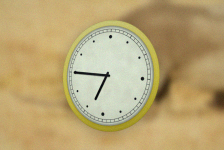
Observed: 6:45
